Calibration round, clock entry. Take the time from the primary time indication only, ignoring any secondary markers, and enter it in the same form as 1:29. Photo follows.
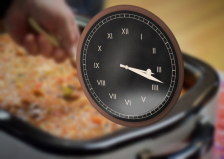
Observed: 3:18
